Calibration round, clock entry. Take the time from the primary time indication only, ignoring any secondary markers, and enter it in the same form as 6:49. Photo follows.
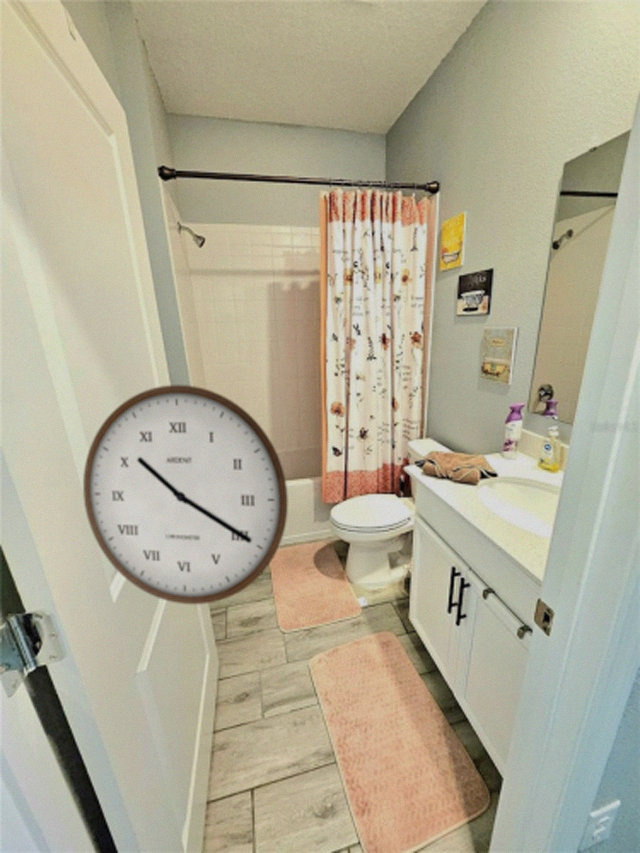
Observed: 10:20
